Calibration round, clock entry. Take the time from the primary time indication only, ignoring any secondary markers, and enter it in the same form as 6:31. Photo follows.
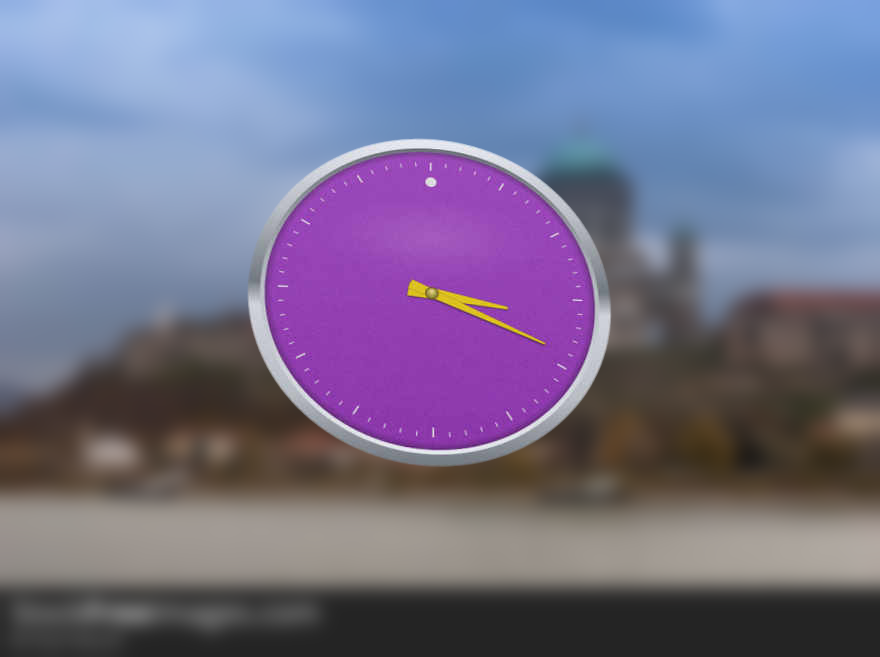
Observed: 3:19
